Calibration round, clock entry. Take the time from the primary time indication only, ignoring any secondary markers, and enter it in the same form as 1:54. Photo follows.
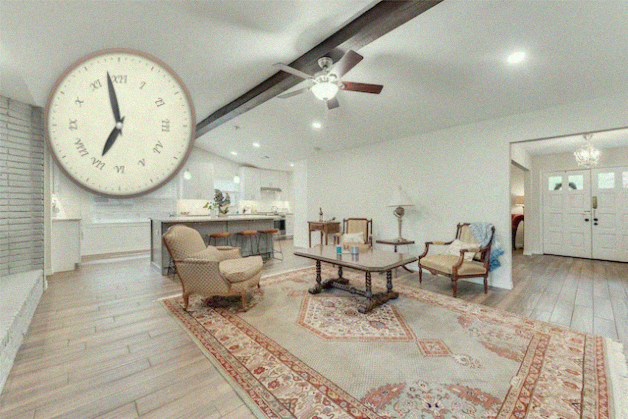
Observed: 6:58
